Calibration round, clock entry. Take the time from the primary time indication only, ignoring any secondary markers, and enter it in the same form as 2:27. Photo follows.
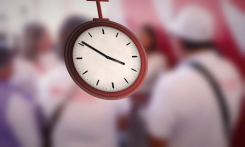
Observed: 3:51
